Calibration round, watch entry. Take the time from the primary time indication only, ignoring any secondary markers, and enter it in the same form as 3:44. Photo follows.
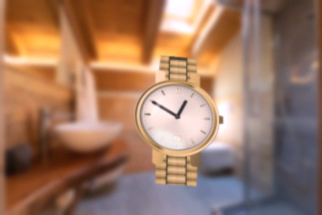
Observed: 12:50
